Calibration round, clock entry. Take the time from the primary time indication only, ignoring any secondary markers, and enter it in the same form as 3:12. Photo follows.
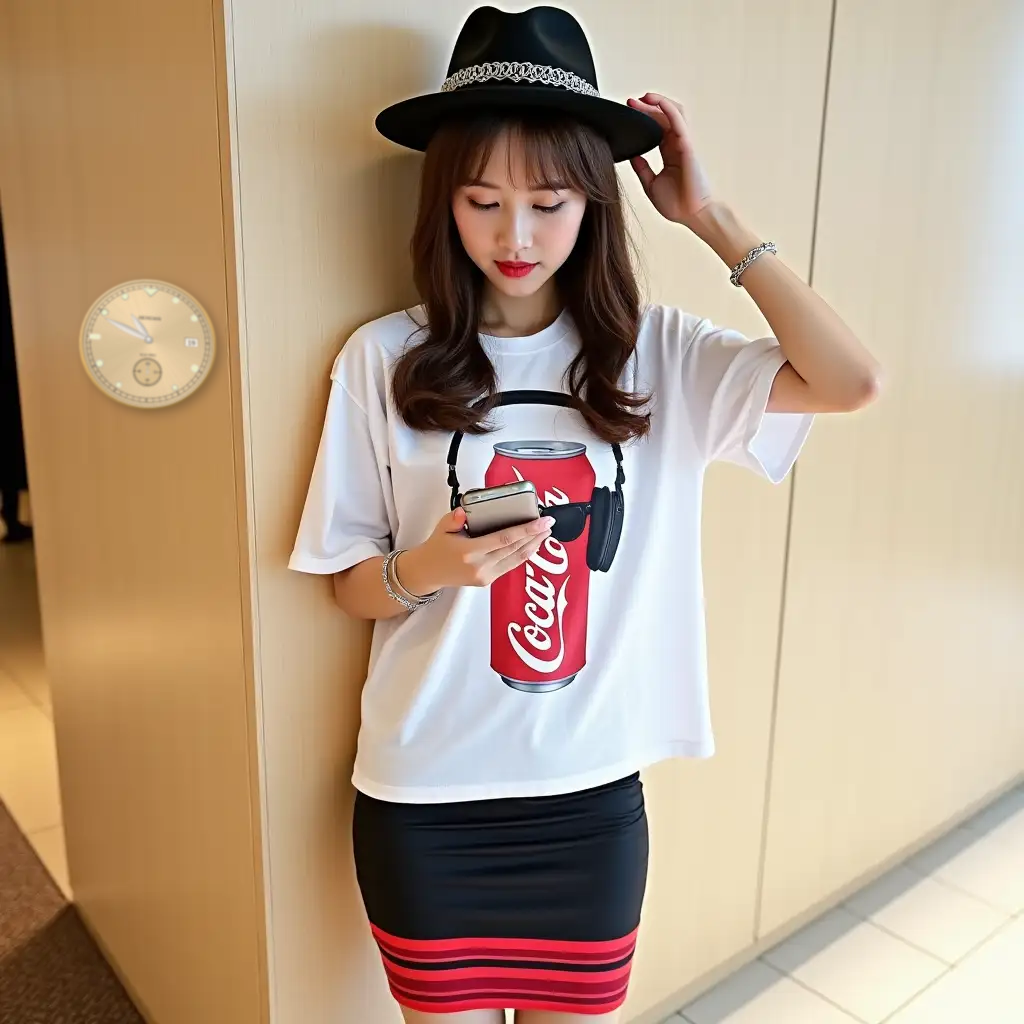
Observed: 10:49
